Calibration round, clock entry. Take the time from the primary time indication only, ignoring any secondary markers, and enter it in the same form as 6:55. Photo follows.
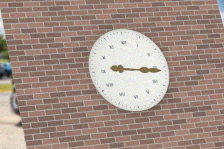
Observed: 9:16
